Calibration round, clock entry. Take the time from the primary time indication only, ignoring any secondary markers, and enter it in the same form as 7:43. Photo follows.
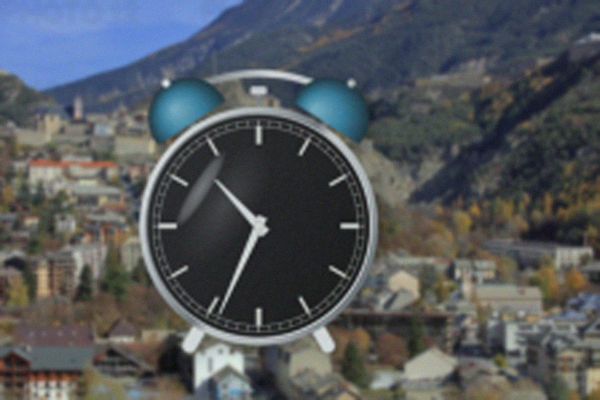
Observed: 10:34
